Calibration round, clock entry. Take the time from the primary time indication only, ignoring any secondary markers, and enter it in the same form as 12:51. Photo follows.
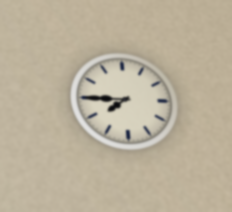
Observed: 7:45
